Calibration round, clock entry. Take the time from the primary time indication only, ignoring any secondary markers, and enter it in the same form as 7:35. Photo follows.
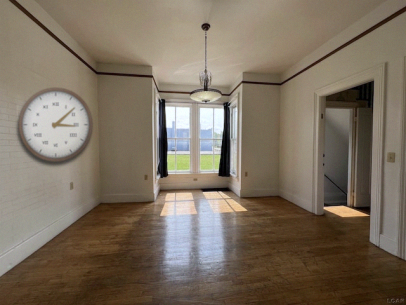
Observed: 3:08
